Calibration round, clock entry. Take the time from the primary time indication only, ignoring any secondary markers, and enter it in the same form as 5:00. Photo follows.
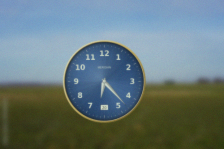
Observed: 6:23
